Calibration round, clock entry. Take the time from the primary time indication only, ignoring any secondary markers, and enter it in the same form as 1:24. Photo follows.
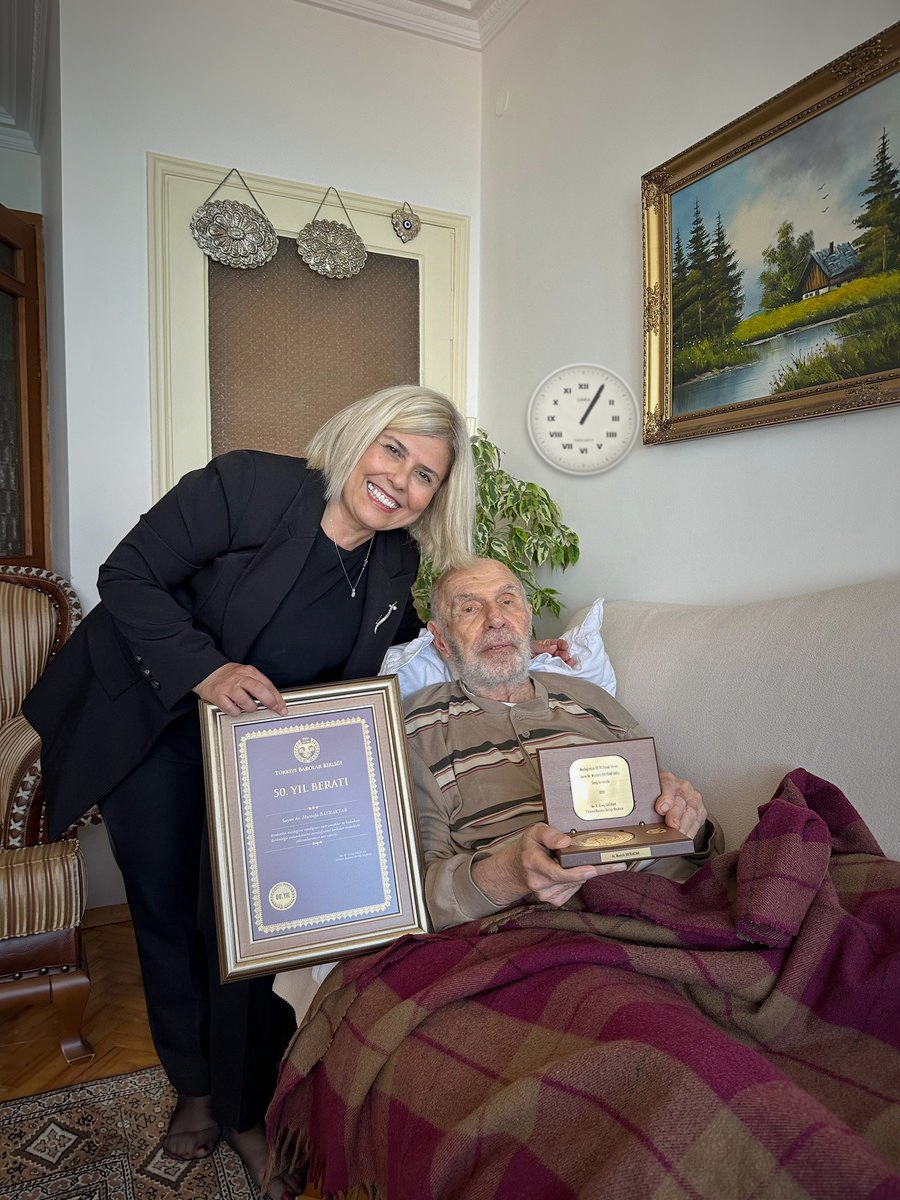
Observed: 1:05
